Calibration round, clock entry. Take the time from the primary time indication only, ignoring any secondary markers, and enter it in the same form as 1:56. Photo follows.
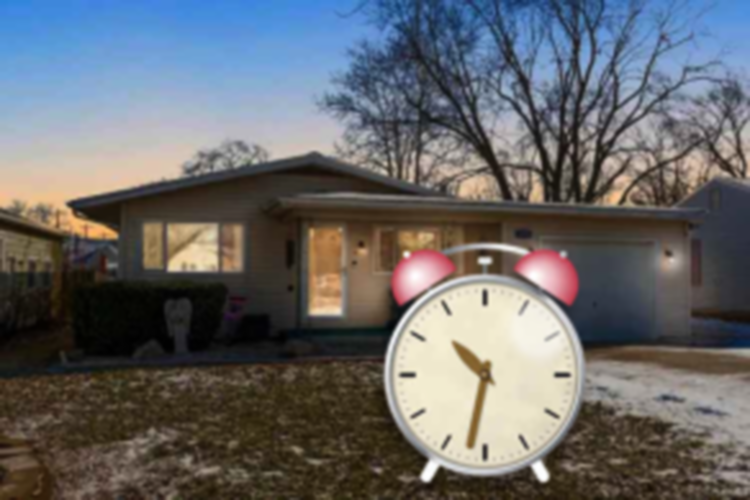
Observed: 10:32
